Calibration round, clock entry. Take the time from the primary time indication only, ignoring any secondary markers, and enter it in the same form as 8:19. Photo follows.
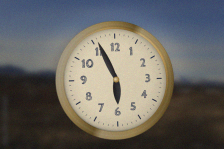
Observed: 5:56
